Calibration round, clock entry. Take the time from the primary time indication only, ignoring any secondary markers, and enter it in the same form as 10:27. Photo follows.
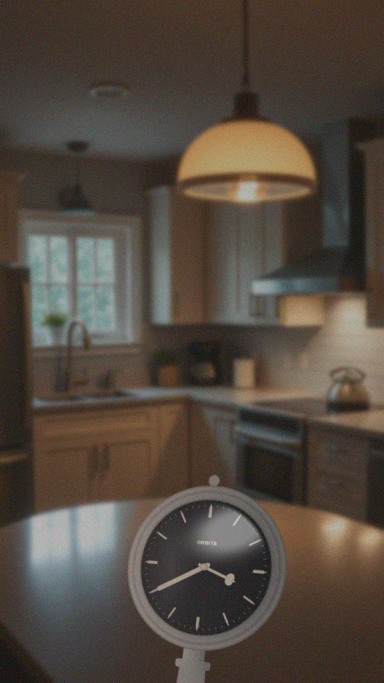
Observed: 3:40
